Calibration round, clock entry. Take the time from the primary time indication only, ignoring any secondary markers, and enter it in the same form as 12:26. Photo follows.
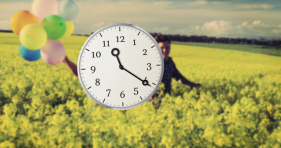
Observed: 11:21
